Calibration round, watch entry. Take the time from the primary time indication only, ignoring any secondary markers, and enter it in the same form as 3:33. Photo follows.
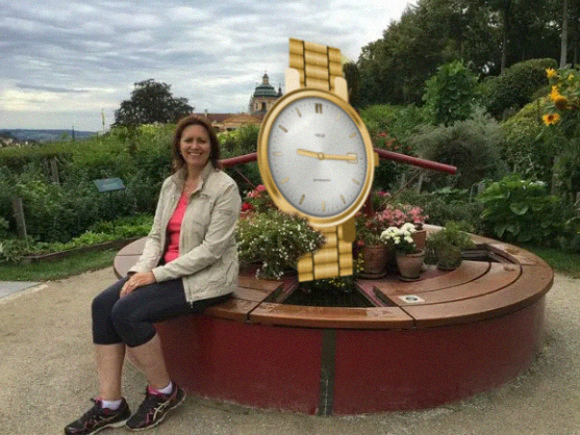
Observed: 9:15
